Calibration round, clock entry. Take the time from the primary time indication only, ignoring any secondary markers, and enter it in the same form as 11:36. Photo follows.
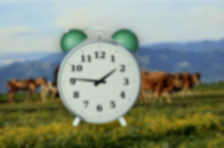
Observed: 1:46
